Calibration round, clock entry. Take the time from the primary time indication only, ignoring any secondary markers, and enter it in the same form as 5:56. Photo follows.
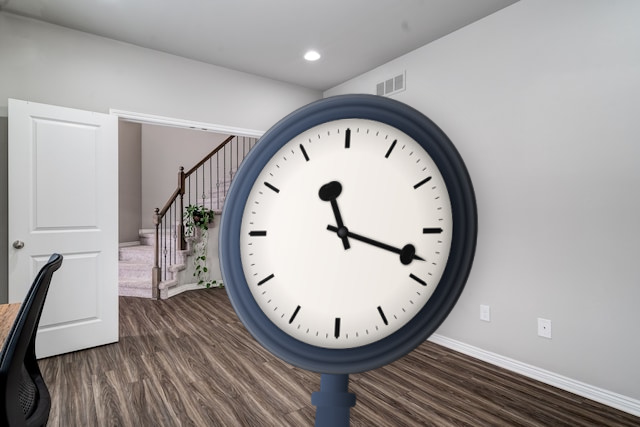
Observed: 11:18
